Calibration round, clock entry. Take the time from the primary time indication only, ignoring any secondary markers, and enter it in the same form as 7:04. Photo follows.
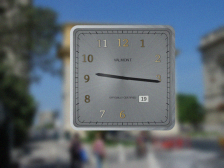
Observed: 9:16
